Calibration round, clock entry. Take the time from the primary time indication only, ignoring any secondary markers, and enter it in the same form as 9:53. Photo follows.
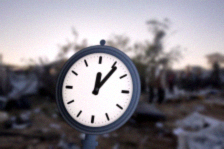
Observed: 12:06
